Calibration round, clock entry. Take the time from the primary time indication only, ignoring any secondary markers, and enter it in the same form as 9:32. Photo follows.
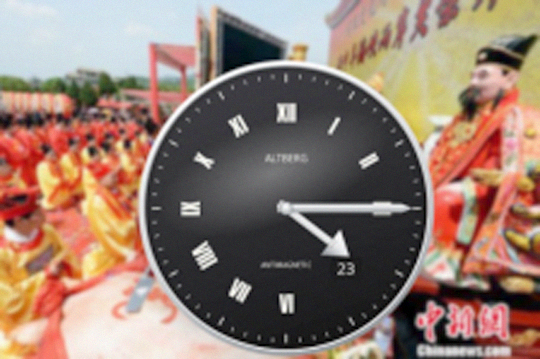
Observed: 4:15
